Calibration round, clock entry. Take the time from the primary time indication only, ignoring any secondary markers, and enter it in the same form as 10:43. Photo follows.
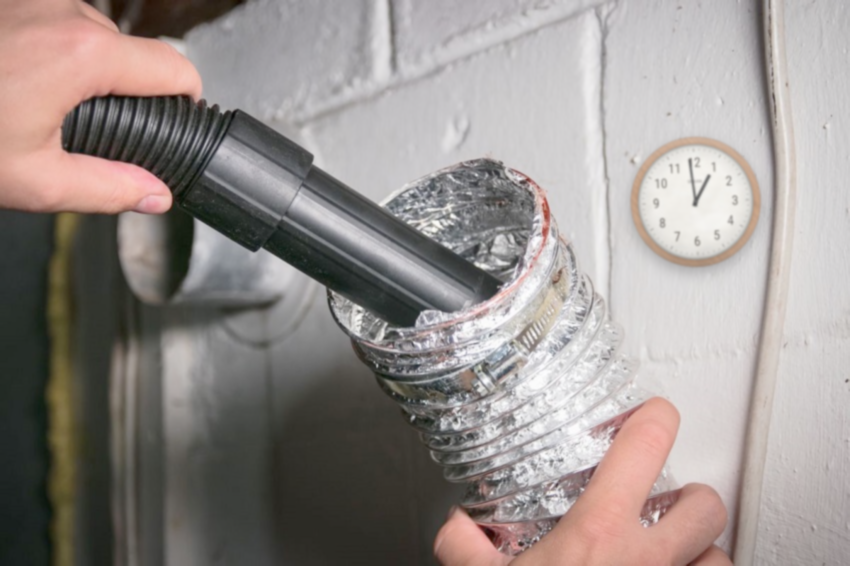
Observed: 12:59
